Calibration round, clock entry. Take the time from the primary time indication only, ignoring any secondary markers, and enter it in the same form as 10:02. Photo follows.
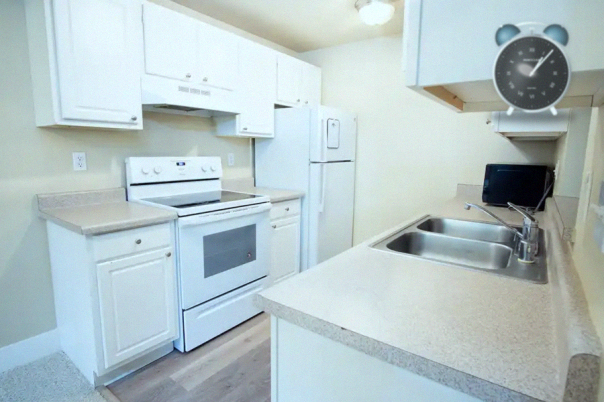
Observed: 1:07
